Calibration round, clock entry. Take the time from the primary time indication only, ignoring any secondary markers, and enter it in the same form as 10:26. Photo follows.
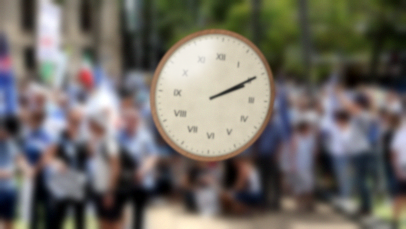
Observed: 2:10
